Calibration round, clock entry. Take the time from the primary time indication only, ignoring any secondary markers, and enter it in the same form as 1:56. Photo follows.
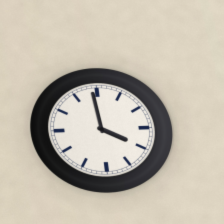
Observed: 3:59
